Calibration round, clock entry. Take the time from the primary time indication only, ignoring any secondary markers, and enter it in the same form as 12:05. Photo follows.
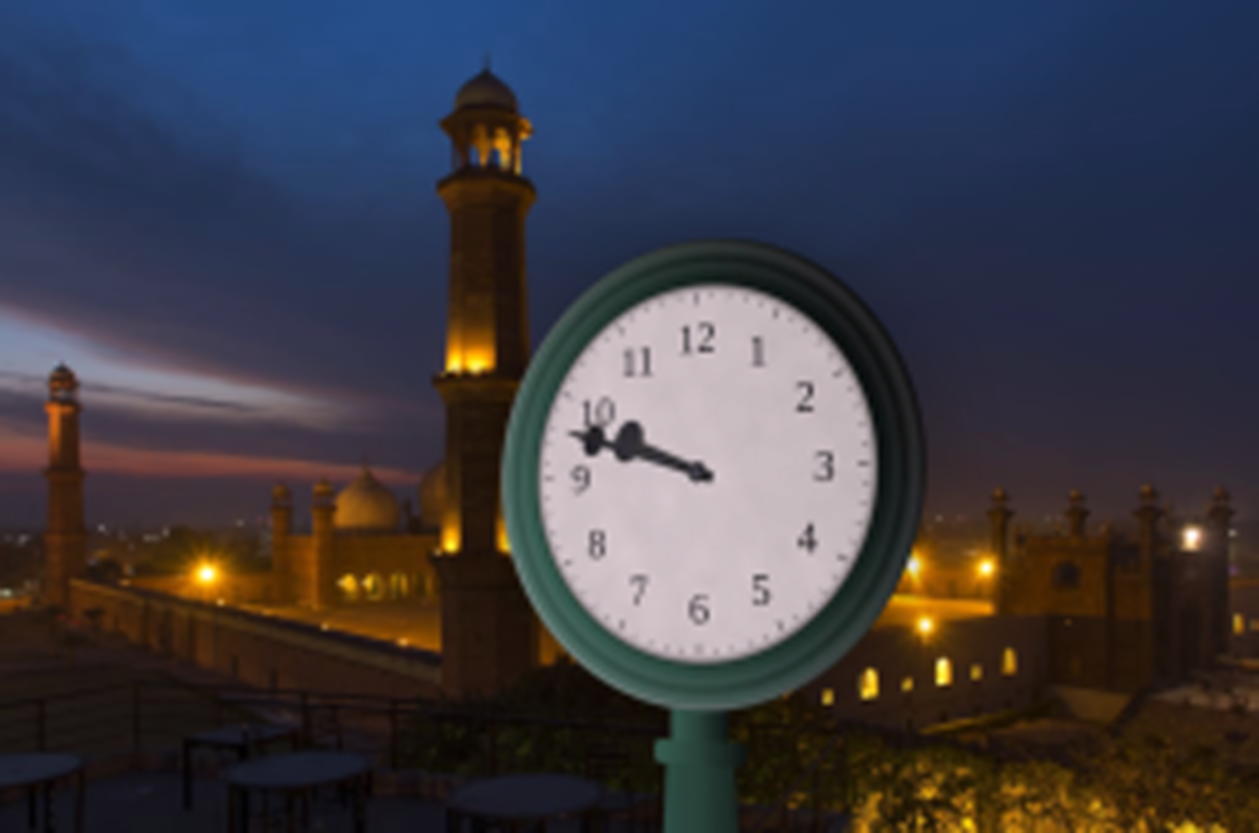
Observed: 9:48
